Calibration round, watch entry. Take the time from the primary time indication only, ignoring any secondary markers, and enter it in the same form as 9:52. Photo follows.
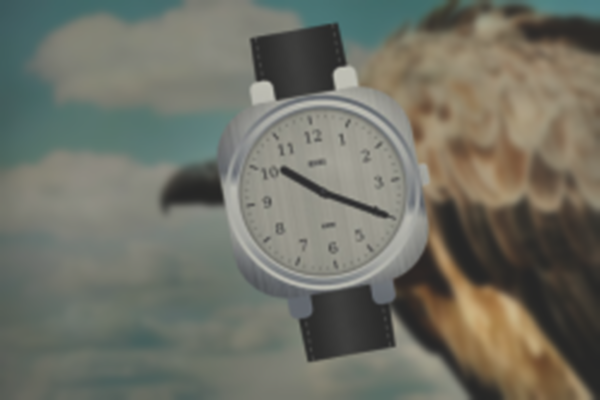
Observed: 10:20
